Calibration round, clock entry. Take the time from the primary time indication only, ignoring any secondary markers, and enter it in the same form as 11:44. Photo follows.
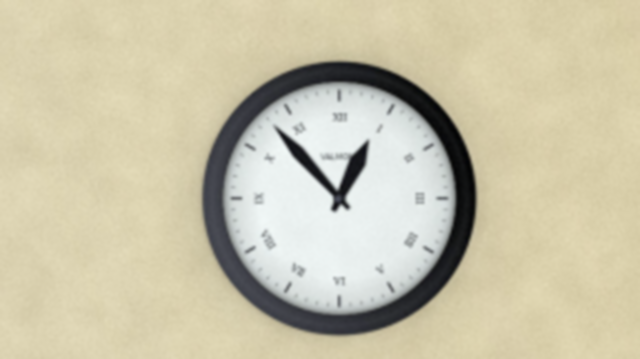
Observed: 12:53
